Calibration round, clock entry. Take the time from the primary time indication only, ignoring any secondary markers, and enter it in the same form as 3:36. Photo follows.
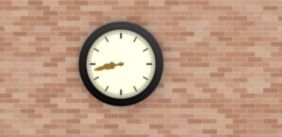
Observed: 8:43
